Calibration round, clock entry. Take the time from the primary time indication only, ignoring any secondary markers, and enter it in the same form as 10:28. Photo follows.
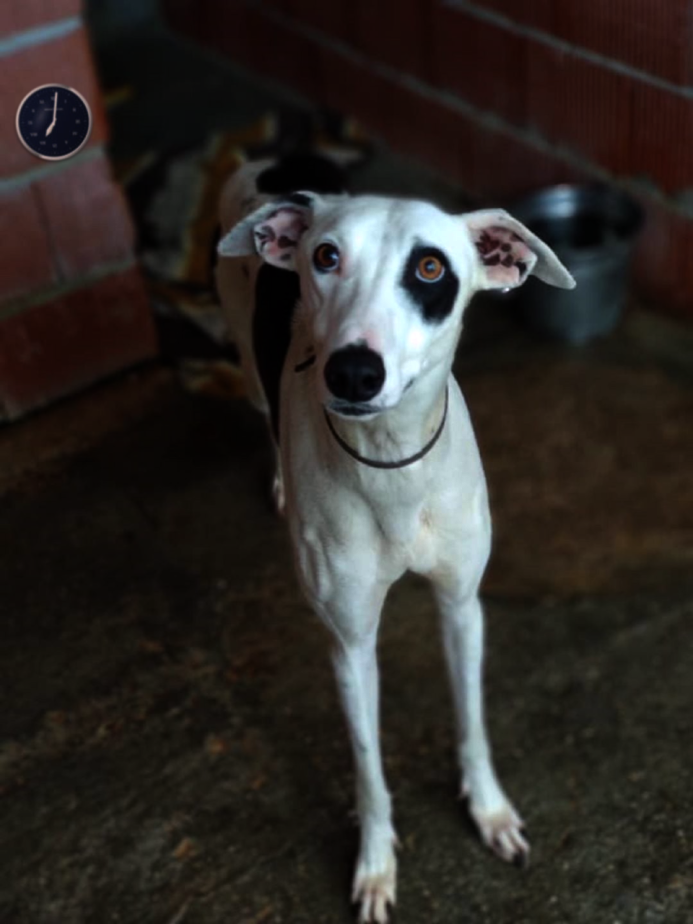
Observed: 7:01
